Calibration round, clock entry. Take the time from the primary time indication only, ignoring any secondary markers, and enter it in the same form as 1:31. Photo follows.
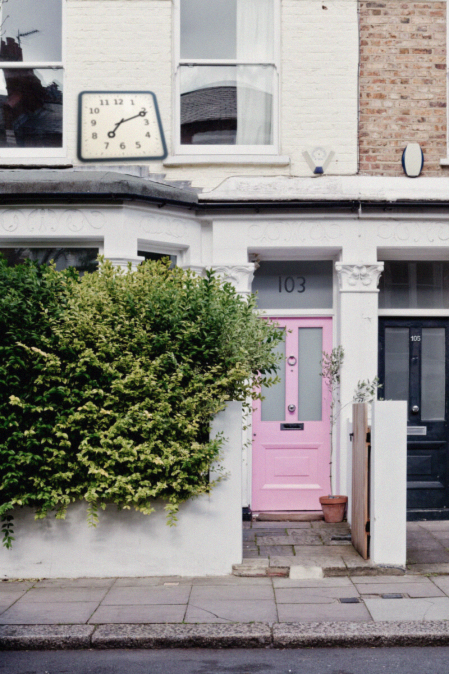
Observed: 7:11
